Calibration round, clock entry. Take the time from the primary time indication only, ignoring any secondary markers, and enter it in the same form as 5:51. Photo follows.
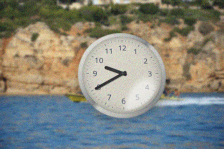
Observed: 9:40
